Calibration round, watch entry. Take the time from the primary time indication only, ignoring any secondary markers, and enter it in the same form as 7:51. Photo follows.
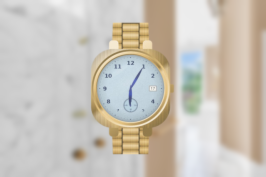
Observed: 6:05
